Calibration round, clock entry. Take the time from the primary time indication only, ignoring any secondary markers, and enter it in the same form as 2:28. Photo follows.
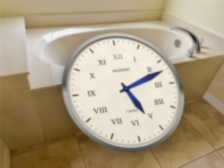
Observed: 5:12
